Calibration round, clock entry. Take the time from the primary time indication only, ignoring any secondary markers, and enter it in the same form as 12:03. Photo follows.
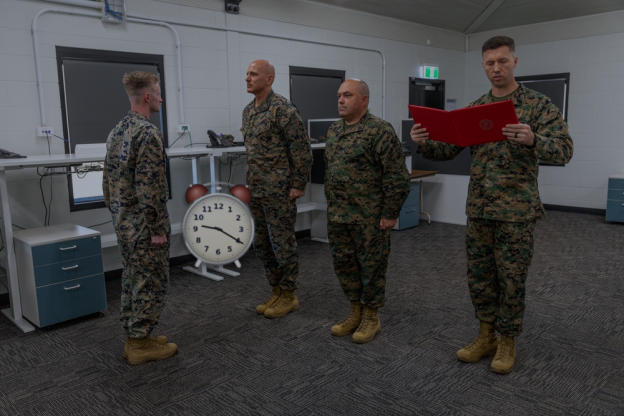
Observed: 9:20
